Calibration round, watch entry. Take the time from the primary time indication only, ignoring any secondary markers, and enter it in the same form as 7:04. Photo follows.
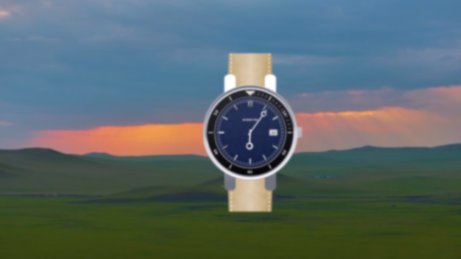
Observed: 6:06
